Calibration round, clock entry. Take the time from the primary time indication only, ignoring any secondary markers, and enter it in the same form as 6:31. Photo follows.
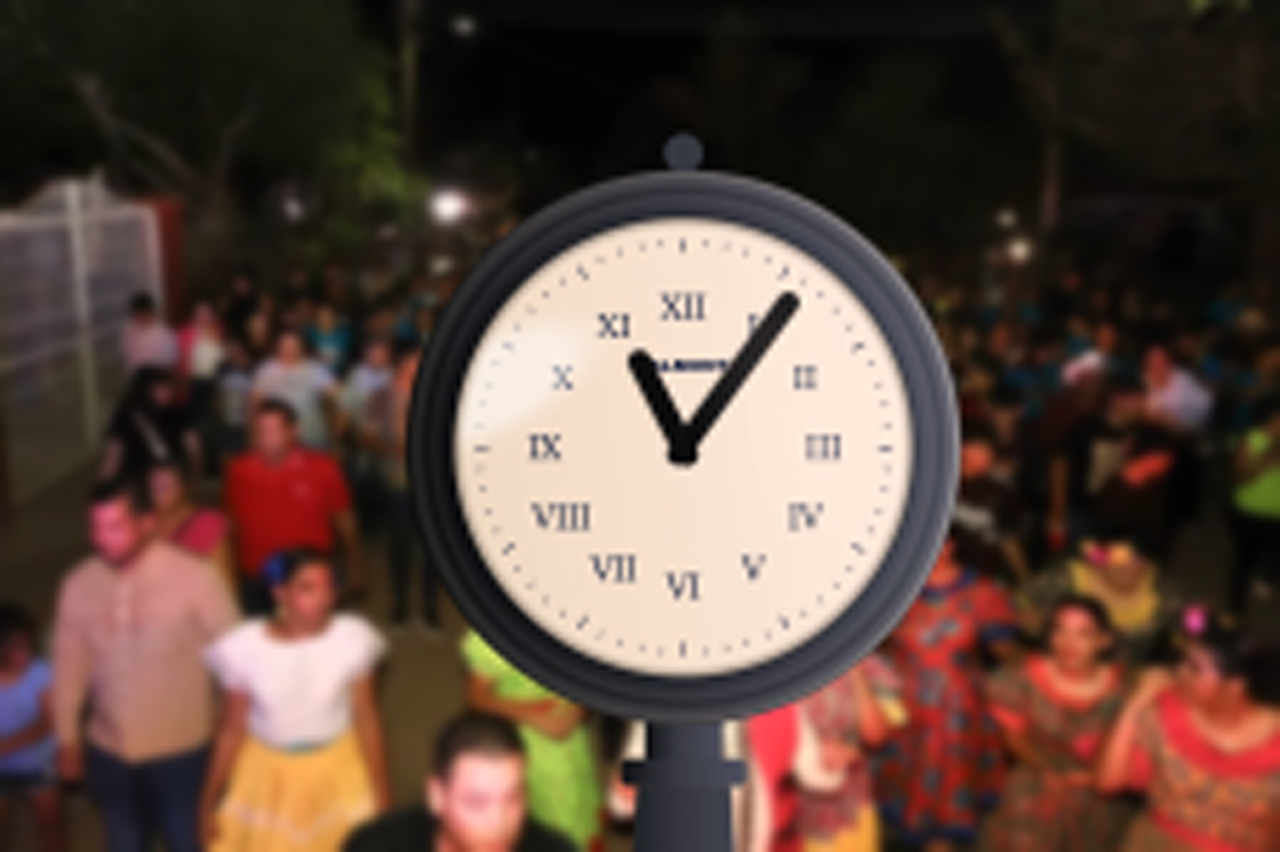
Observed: 11:06
